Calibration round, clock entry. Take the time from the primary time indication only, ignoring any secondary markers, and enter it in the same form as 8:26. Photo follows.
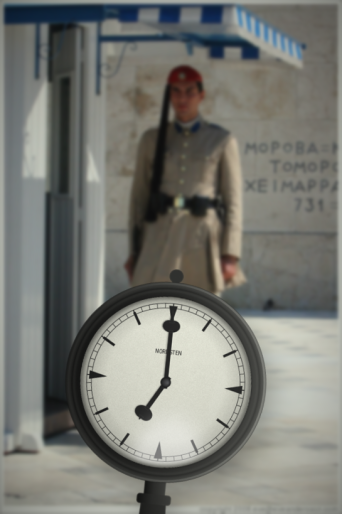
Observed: 7:00
